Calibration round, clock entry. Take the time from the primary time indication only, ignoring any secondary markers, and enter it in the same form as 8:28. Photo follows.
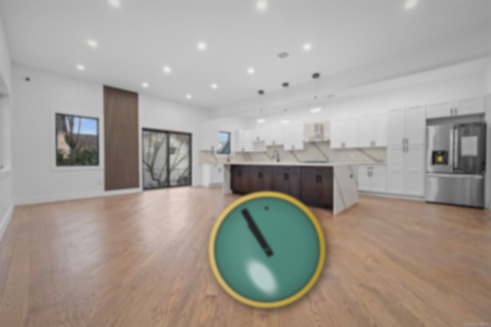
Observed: 10:55
